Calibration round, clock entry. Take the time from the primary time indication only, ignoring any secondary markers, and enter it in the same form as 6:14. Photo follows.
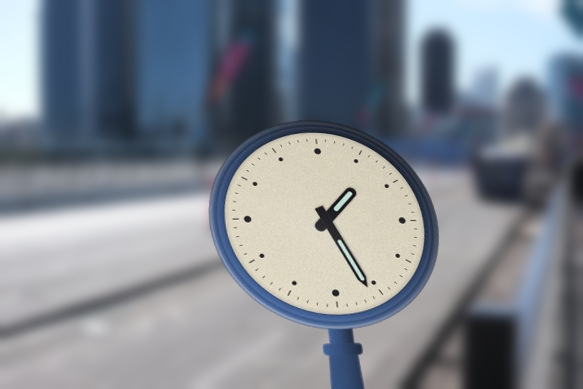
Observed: 1:26
